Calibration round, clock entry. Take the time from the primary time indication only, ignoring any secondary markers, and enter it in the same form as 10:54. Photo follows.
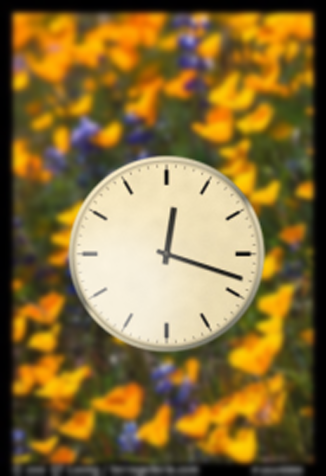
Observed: 12:18
